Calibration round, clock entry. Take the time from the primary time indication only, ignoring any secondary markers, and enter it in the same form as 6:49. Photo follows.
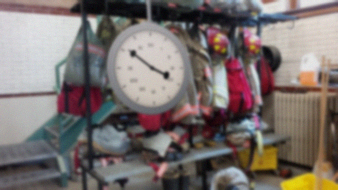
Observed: 3:51
